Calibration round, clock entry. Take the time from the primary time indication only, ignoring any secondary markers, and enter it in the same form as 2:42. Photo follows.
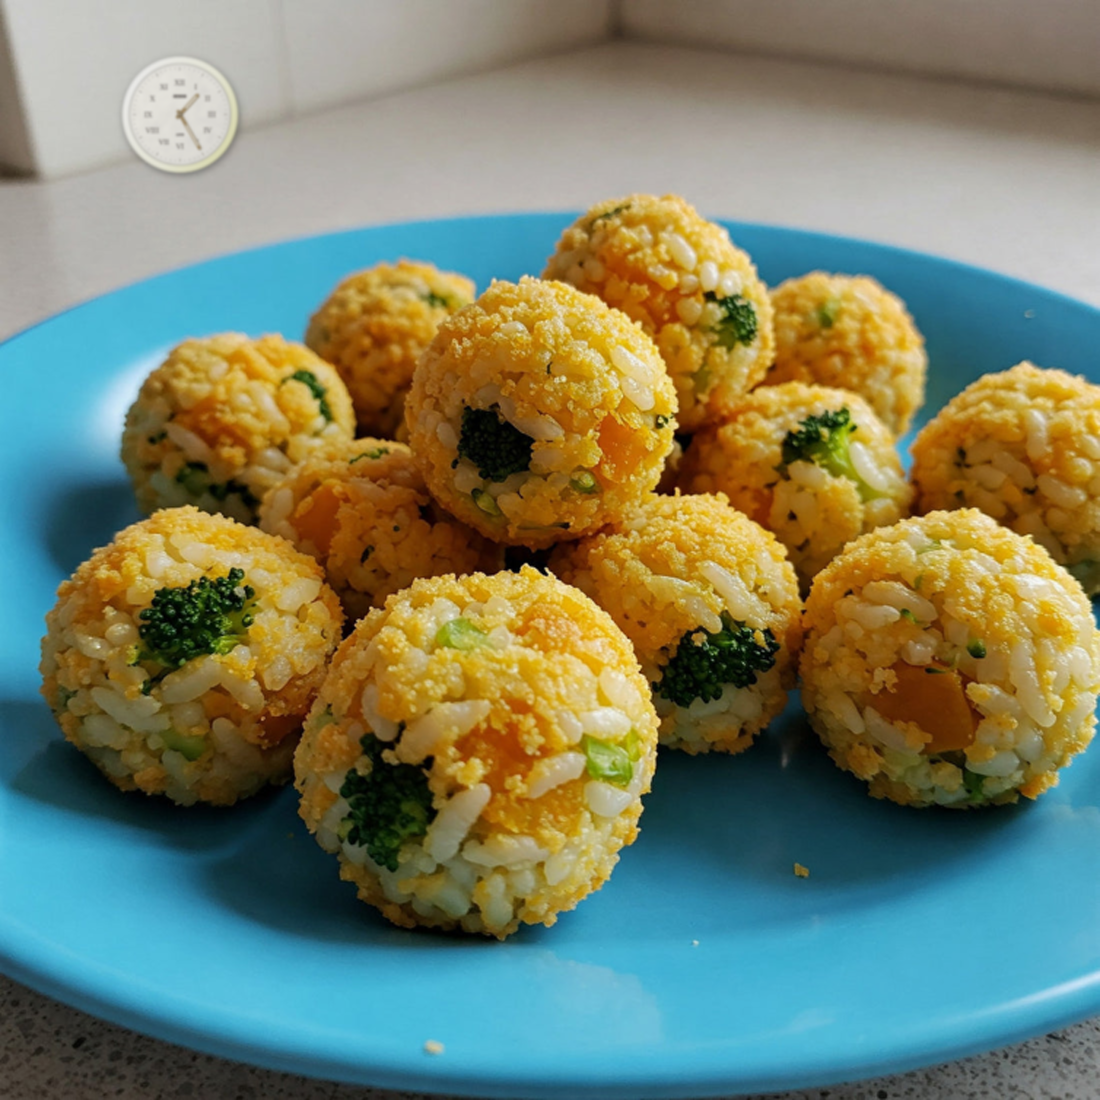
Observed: 1:25
